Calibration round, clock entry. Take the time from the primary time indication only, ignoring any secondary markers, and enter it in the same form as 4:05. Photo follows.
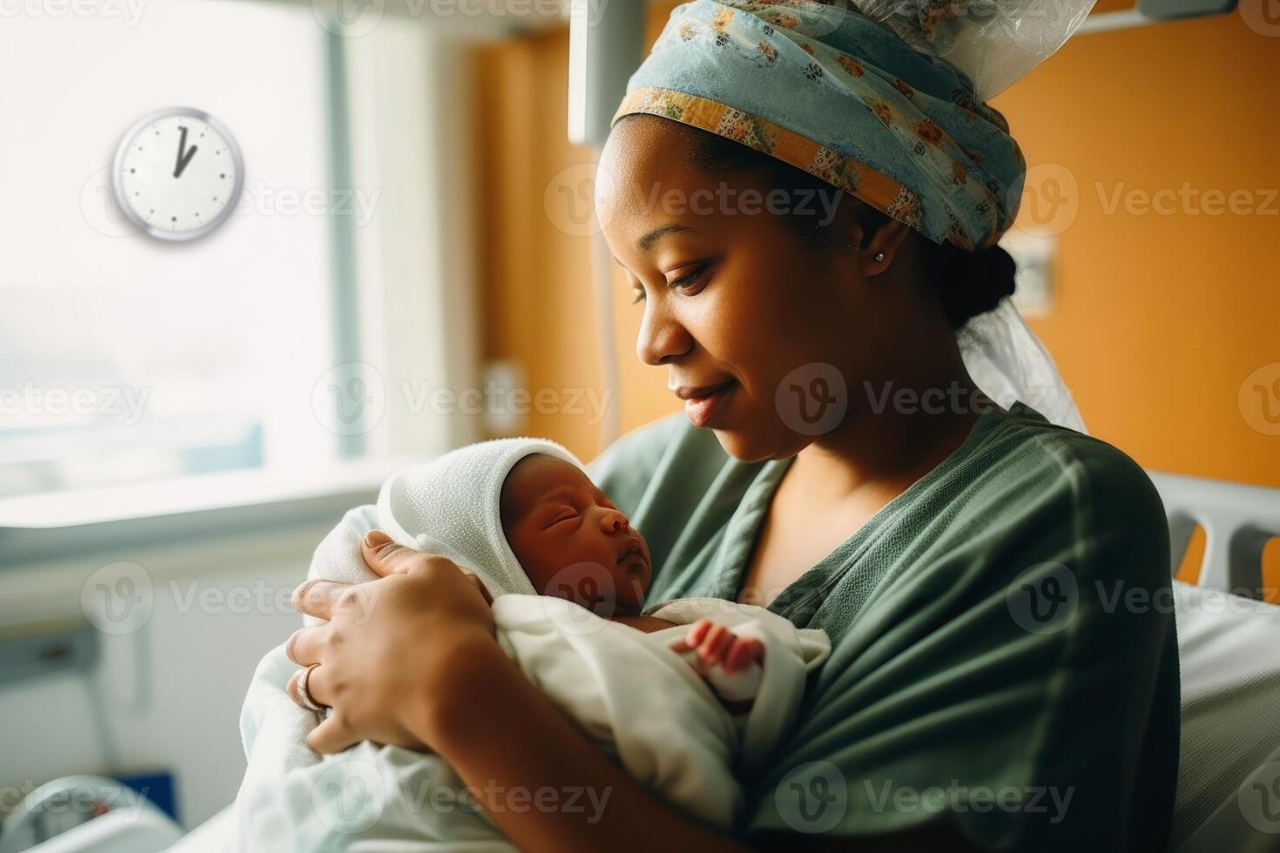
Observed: 1:01
